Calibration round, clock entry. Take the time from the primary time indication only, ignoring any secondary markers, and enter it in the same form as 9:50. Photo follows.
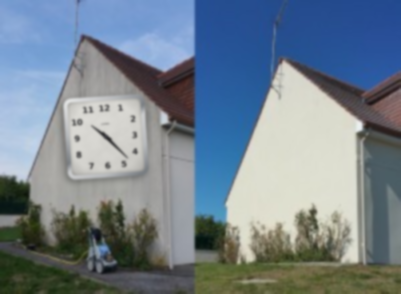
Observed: 10:23
